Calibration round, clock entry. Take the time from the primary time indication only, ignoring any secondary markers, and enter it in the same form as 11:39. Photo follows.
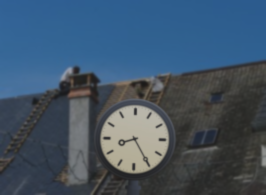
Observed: 8:25
